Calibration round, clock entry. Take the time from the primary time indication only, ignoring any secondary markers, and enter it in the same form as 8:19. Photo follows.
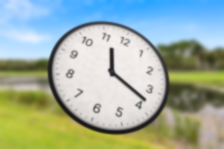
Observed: 11:18
